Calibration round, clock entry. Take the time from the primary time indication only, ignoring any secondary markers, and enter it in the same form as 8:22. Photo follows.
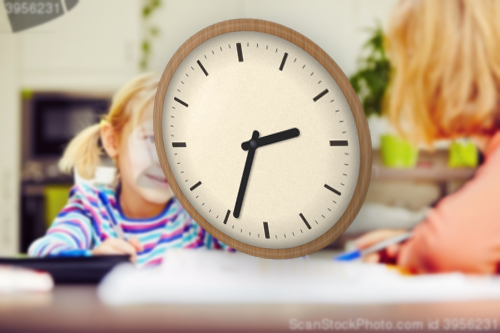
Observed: 2:34
